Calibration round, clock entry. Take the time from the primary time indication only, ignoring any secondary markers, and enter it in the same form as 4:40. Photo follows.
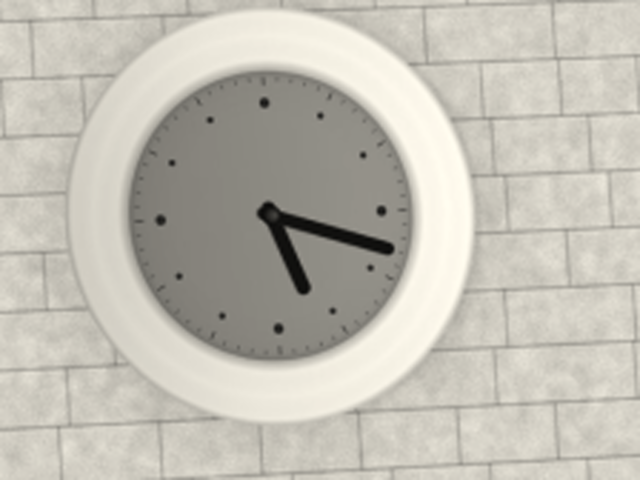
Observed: 5:18
